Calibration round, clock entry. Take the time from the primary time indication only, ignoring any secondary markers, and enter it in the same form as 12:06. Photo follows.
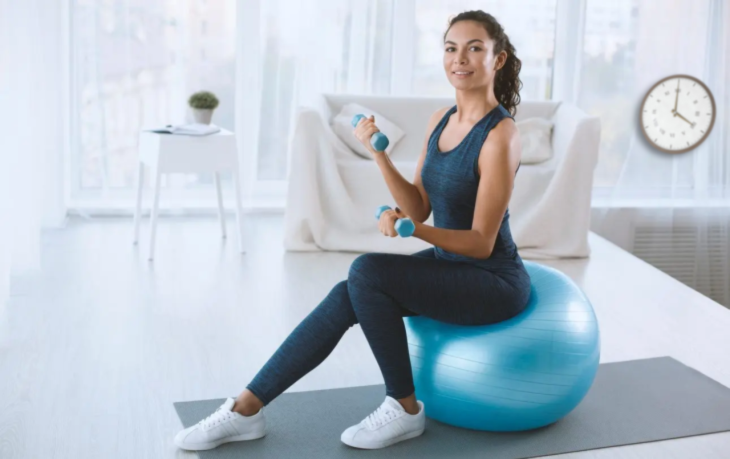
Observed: 4:00
